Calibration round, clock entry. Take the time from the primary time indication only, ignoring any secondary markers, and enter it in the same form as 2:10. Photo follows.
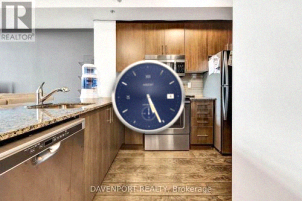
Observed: 5:26
